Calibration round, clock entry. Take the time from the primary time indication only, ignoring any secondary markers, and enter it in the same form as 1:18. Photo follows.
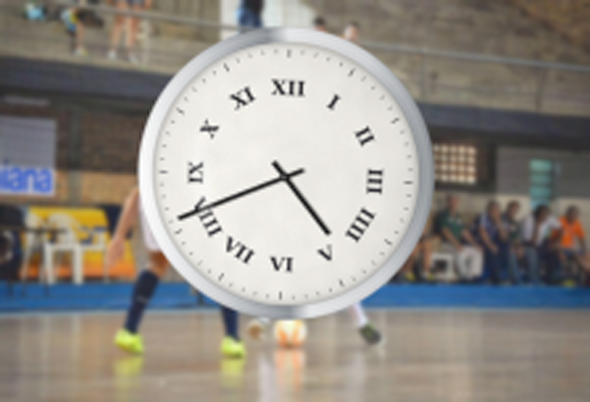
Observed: 4:41
